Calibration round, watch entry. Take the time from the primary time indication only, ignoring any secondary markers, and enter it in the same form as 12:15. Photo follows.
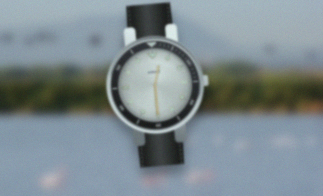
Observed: 12:30
